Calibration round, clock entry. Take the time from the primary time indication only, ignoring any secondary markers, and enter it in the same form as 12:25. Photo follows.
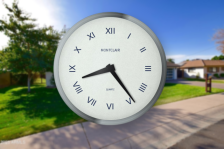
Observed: 8:24
